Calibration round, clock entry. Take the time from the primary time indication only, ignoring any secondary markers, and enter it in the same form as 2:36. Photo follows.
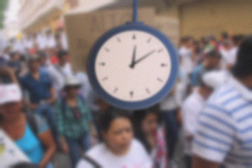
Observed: 12:09
